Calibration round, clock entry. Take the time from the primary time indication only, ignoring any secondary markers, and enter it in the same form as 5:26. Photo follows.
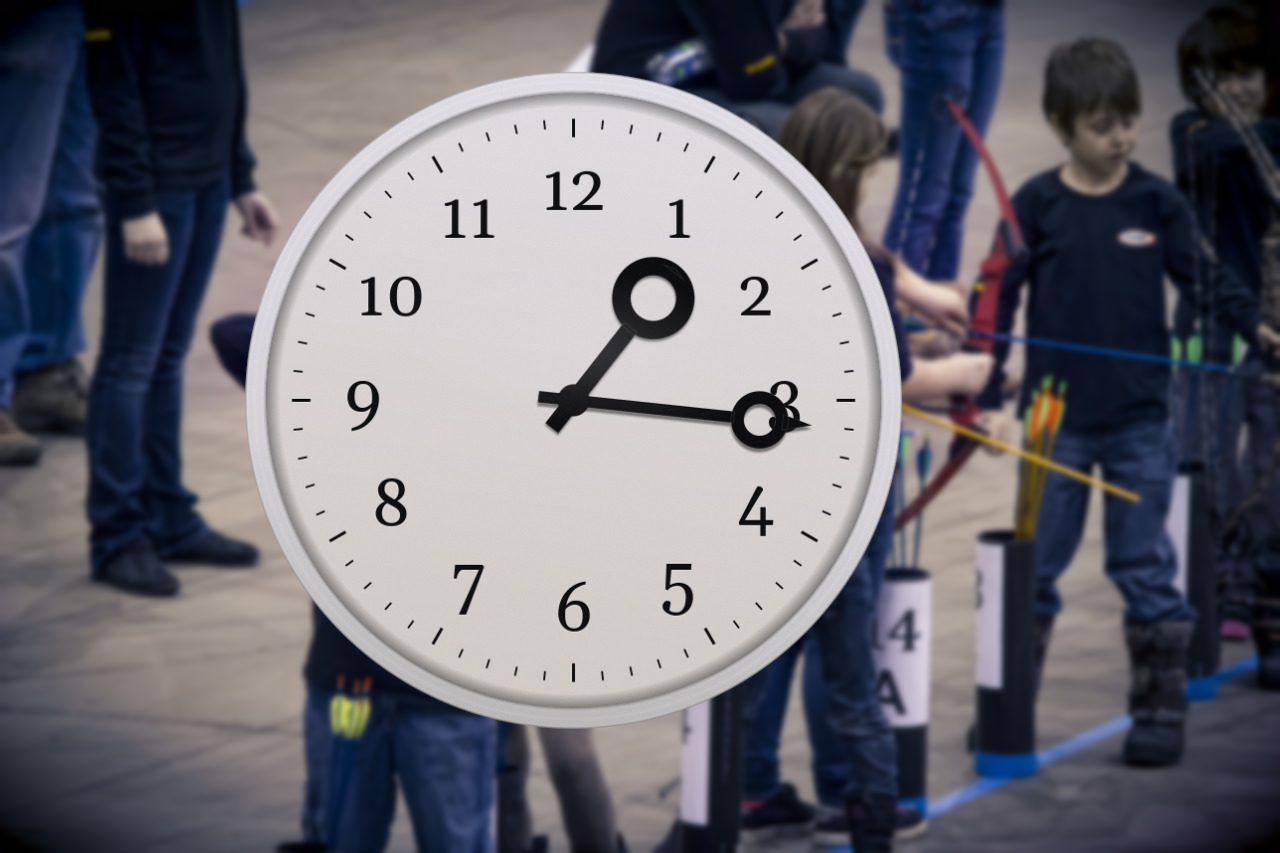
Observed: 1:16
